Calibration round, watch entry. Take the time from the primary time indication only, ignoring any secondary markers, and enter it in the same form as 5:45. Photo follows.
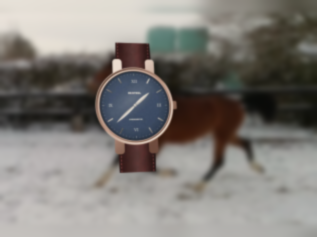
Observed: 1:38
